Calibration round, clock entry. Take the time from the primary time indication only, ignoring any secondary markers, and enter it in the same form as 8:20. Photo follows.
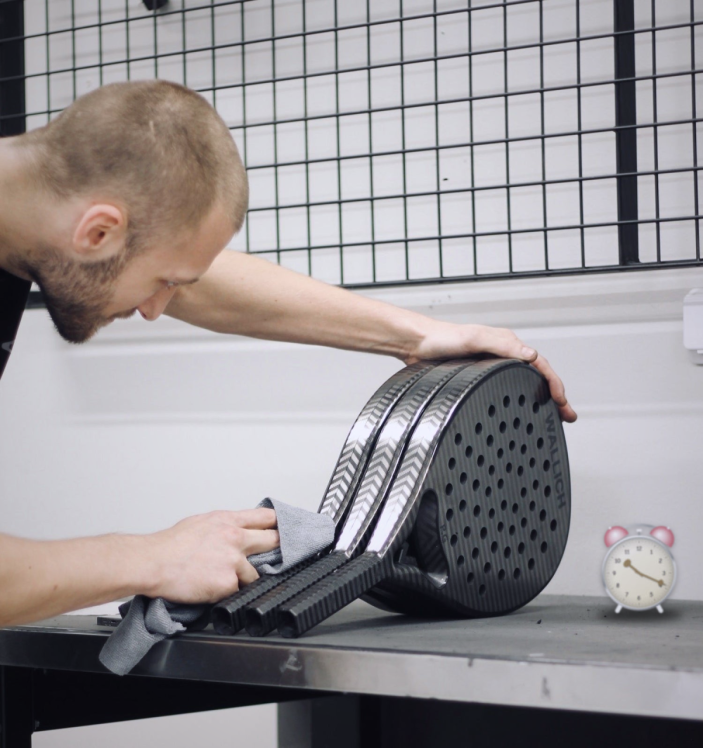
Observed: 10:19
